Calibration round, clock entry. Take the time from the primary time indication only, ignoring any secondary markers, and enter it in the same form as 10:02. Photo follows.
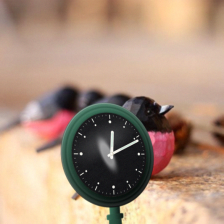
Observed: 12:11
